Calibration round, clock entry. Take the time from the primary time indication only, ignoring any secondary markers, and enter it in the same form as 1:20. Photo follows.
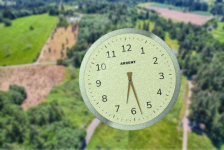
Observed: 6:28
